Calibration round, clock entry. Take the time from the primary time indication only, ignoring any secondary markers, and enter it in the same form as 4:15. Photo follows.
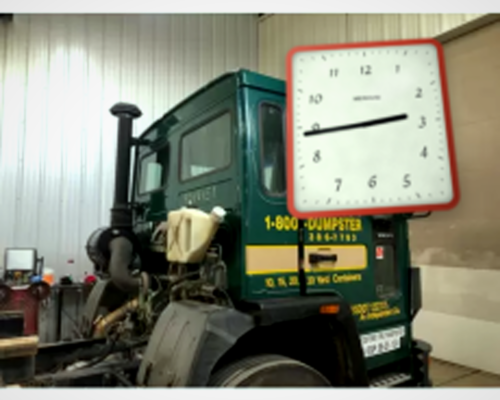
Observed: 2:44
